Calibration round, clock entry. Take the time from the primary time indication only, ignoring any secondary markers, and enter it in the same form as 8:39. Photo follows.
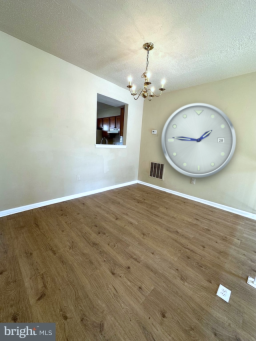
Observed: 1:46
